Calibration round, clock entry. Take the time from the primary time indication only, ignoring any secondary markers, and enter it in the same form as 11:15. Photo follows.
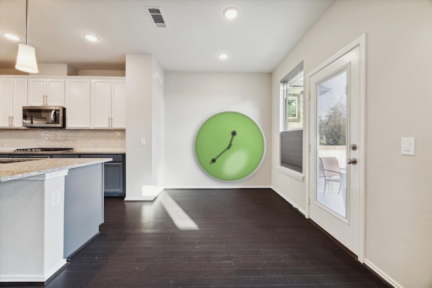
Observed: 12:38
